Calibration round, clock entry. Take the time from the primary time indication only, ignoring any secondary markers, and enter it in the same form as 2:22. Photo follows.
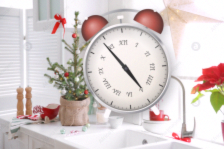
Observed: 4:54
